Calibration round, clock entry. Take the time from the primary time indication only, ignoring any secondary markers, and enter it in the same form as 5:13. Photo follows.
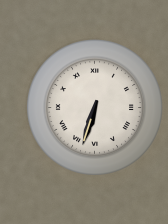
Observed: 6:33
